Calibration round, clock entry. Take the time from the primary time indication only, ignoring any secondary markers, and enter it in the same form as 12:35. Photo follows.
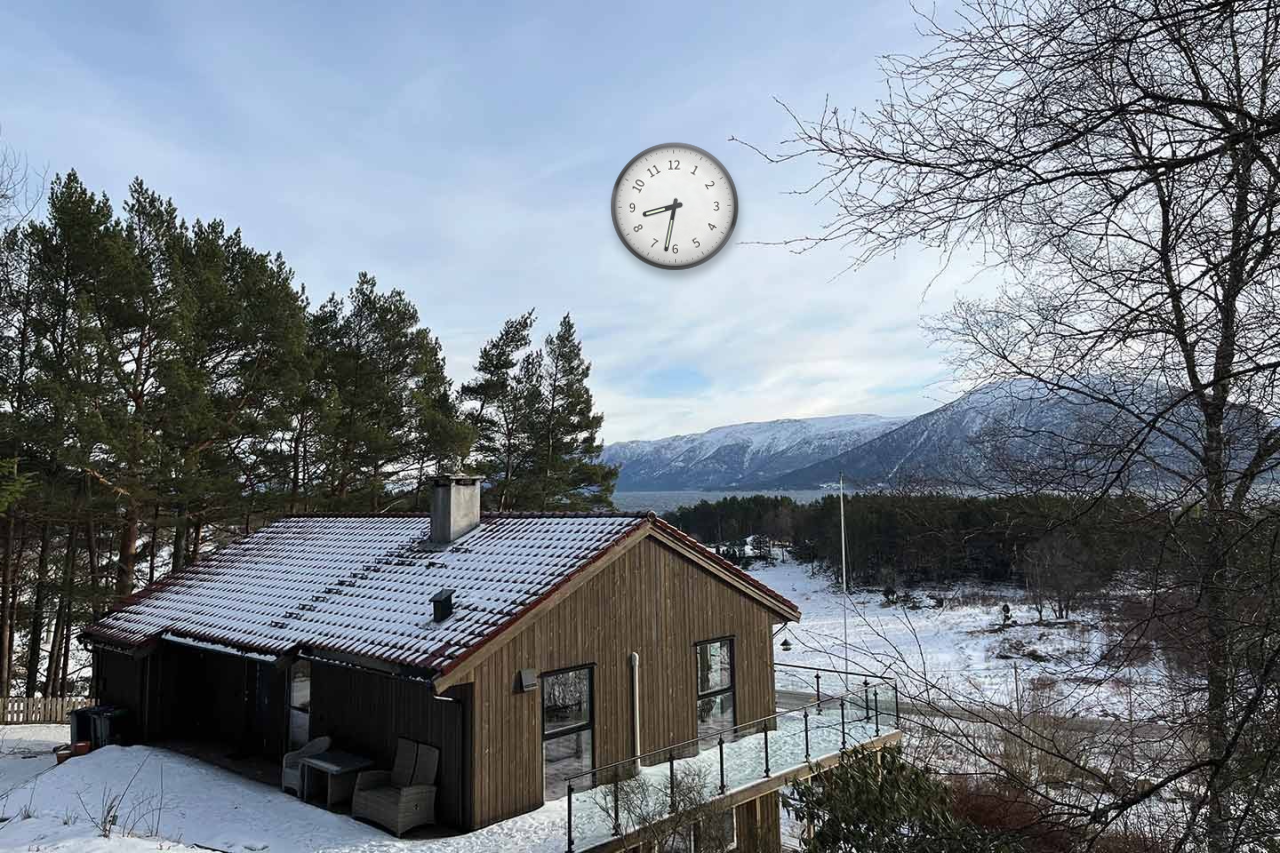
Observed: 8:32
